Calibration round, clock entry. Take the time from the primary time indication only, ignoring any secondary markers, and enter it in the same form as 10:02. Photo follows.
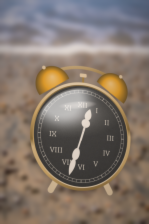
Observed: 12:33
